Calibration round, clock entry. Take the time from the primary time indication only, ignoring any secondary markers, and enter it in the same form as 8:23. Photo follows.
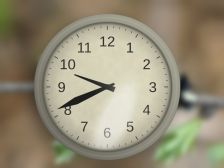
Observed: 9:41
